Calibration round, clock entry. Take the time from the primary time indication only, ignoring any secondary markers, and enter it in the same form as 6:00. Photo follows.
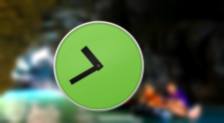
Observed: 10:40
